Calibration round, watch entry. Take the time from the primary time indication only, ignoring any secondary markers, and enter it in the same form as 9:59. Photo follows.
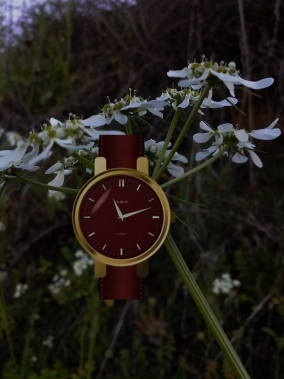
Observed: 11:12
